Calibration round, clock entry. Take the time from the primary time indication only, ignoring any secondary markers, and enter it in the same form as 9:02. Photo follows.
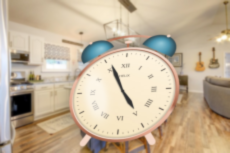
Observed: 4:56
